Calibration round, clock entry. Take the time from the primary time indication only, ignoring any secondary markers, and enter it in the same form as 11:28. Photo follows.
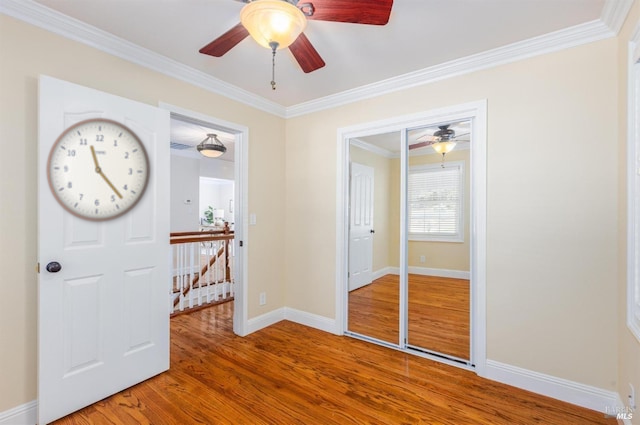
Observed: 11:23
